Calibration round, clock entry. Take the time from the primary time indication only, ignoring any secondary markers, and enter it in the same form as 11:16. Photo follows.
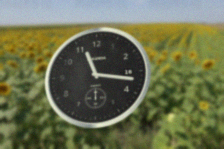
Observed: 11:17
